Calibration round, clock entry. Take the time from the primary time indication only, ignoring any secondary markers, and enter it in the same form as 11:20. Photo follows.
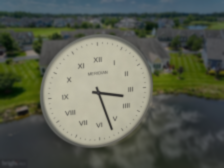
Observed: 3:27
